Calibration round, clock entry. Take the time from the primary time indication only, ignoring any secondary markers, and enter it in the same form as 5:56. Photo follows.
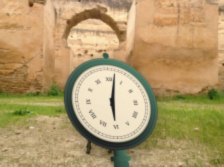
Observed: 6:02
